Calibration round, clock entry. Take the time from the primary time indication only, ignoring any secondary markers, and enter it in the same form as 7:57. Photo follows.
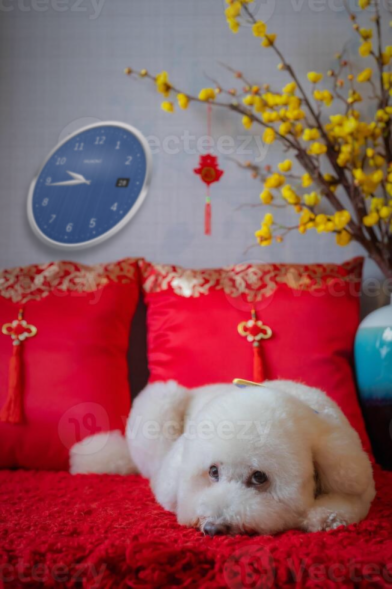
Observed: 9:44
